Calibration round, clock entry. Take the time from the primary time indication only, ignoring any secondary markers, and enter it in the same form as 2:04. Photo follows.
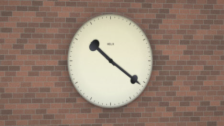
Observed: 10:21
